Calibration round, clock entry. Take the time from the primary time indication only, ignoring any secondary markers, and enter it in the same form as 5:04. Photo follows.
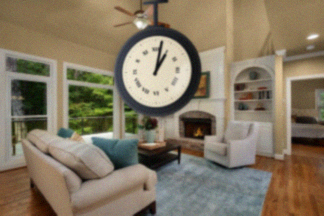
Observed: 1:02
